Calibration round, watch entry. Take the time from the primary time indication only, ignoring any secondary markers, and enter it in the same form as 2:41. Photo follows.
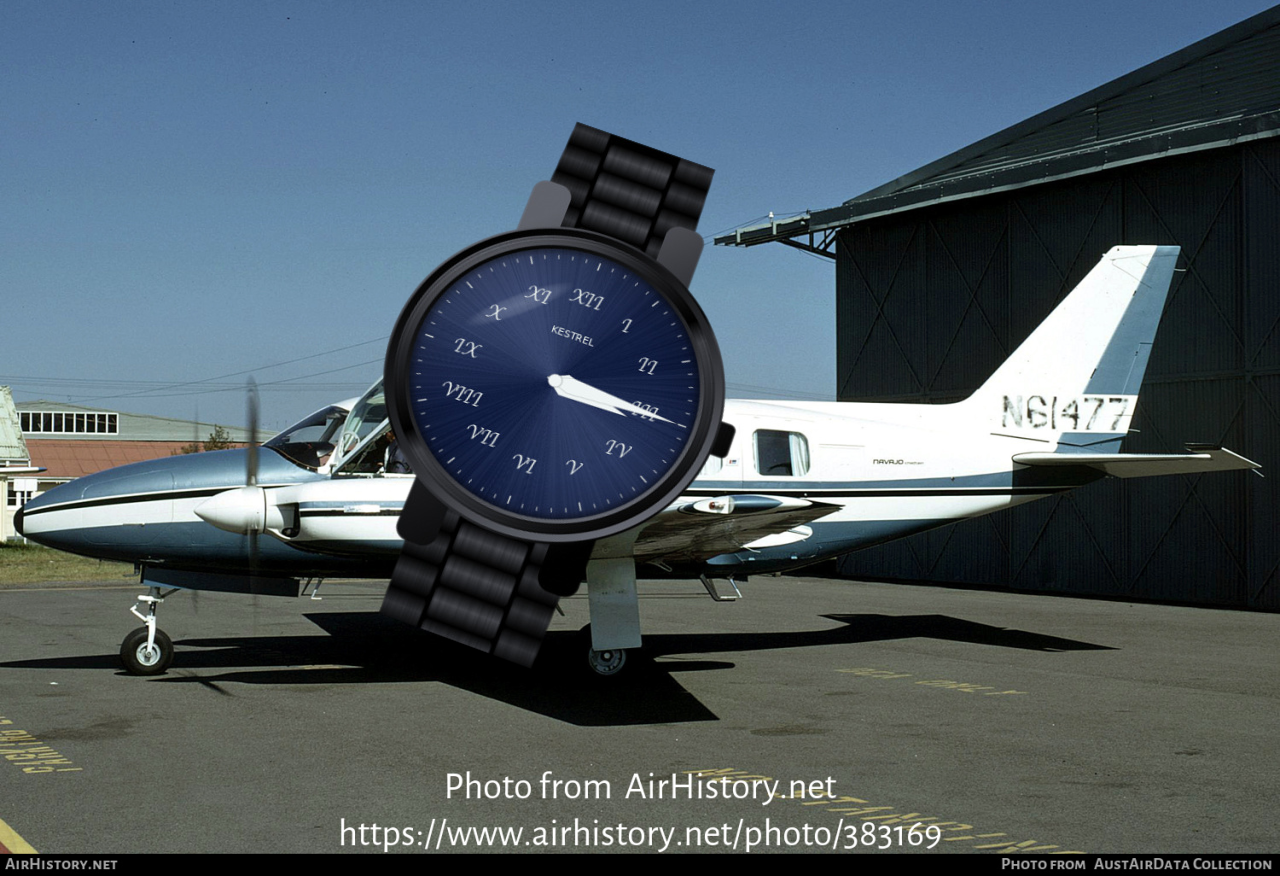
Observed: 3:15
